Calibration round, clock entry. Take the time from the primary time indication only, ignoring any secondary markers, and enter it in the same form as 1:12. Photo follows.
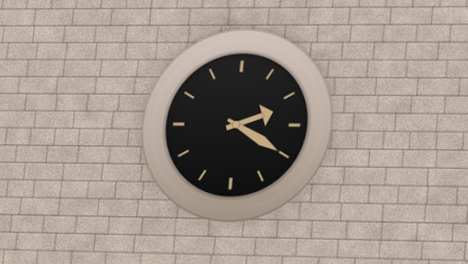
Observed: 2:20
